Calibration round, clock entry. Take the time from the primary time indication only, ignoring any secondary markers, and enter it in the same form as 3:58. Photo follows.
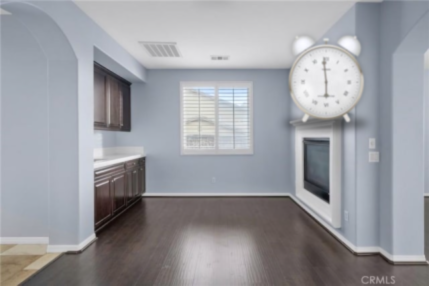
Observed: 5:59
